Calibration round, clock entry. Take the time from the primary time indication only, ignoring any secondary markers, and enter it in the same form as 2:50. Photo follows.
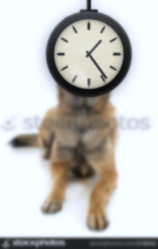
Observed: 1:24
